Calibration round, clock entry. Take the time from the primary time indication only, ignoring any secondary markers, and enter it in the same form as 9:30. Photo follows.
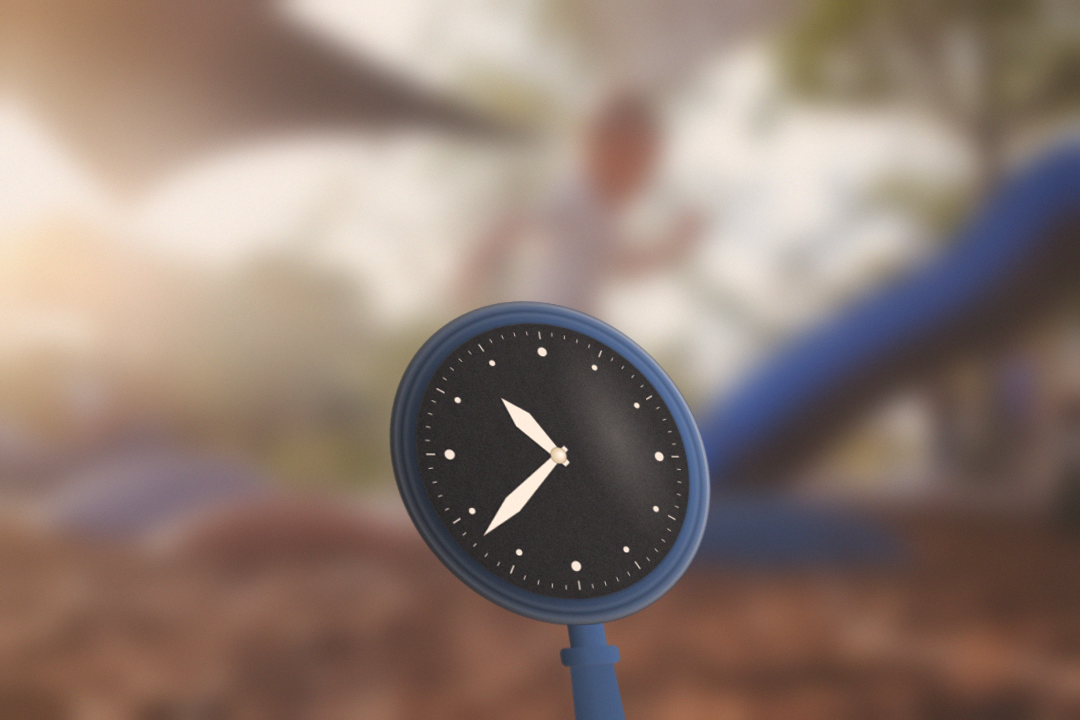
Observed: 10:38
